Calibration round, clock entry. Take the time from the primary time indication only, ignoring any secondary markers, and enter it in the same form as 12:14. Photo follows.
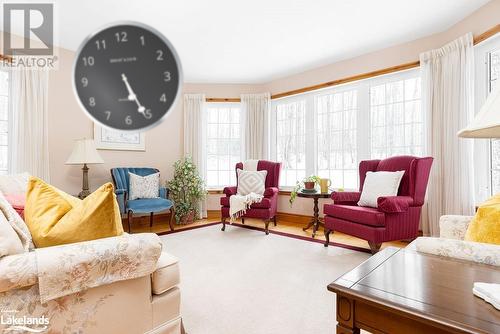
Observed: 5:26
